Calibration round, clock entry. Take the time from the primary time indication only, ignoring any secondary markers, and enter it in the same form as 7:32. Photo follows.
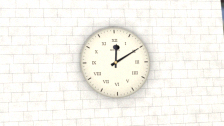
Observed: 12:10
